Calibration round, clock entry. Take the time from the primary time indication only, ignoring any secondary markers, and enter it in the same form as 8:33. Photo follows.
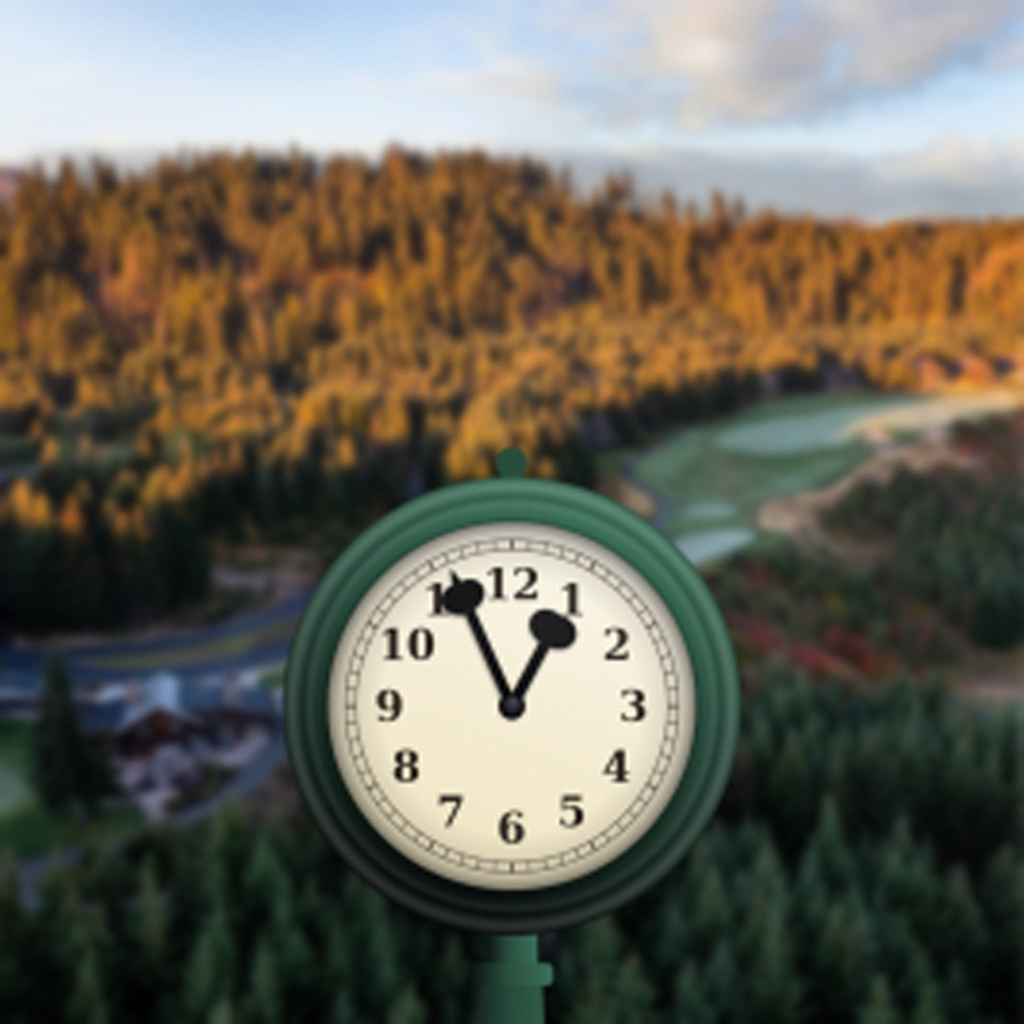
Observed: 12:56
